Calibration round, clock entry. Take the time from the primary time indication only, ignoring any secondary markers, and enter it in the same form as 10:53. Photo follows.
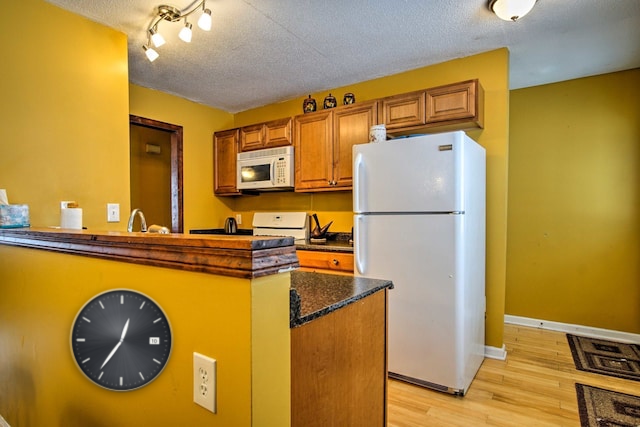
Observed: 12:36
